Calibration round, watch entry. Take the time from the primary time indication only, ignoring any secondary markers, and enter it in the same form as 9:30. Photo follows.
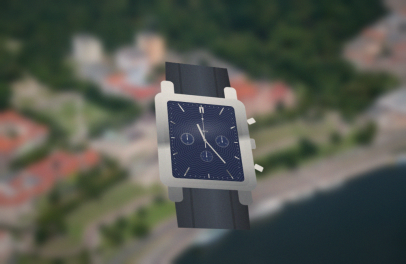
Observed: 11:24
